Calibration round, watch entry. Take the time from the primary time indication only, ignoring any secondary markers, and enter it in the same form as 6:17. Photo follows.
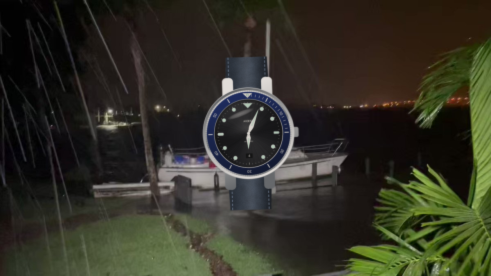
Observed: 6:04
